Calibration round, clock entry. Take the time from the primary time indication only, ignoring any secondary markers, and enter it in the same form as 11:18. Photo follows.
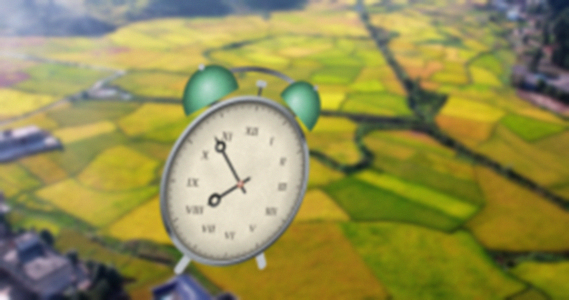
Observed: 7:53
